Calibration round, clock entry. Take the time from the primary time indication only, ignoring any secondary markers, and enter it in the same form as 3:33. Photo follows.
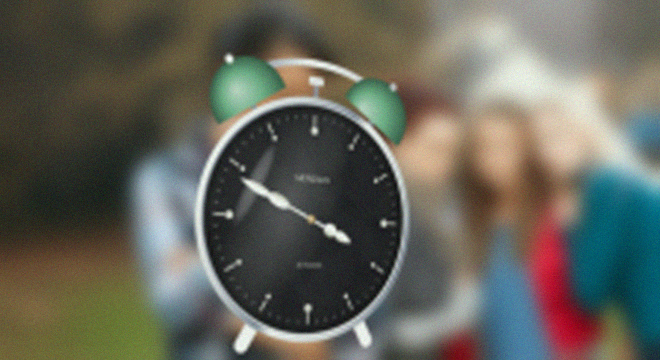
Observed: 3:49
